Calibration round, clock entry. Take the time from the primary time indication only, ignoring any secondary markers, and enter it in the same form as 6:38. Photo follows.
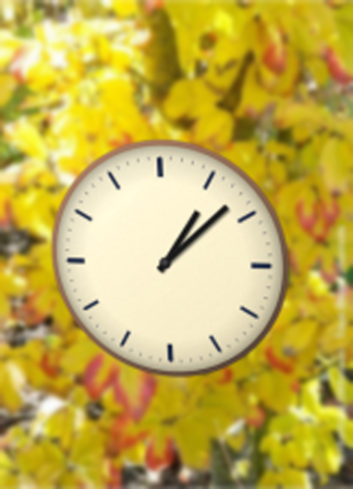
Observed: 1:08
